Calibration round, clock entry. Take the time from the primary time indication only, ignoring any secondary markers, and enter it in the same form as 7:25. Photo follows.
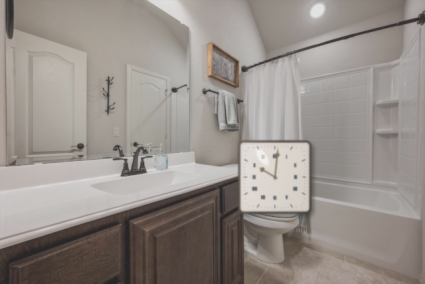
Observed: 10:01
